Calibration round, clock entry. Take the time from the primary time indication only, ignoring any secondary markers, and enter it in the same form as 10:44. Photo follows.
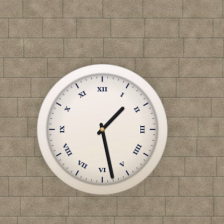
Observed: 1:28
